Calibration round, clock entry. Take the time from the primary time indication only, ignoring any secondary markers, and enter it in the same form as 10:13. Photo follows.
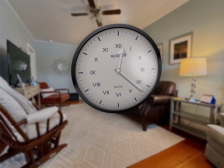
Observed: 12:22
